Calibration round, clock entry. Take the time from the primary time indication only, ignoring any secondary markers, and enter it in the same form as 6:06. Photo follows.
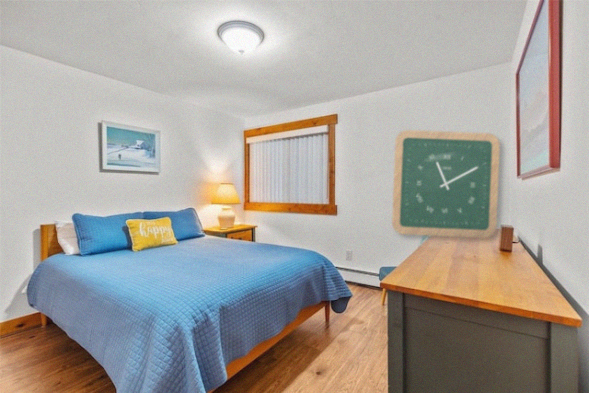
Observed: 11:10
